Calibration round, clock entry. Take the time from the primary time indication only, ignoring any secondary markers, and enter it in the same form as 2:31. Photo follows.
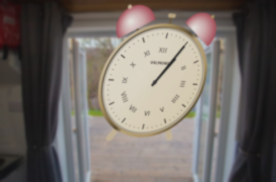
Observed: 1:05
